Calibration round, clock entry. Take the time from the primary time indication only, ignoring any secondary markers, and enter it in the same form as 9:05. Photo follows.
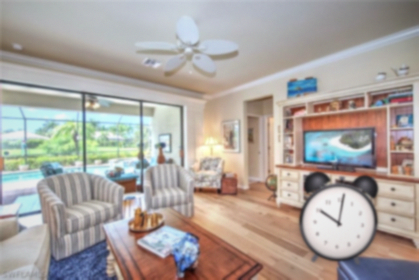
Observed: 10:01
